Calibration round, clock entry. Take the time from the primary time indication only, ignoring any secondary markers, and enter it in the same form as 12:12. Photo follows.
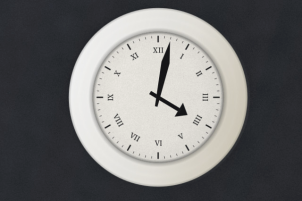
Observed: 4:02
